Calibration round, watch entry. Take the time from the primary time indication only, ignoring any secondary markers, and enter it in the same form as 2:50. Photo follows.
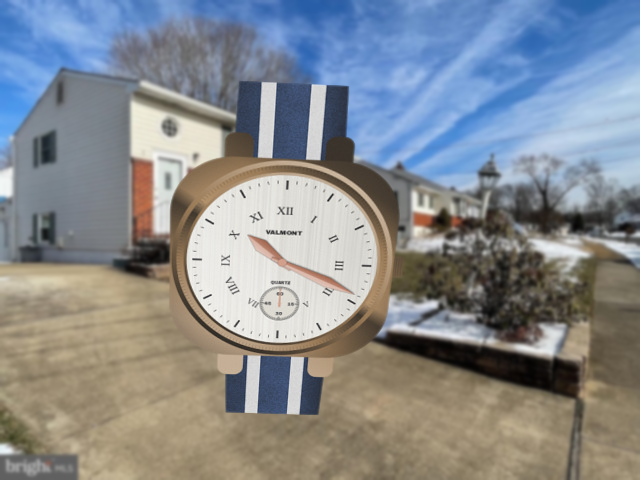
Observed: 10:19
